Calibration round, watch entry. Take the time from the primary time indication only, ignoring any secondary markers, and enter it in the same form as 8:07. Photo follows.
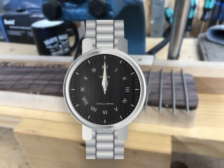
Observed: 12:00
